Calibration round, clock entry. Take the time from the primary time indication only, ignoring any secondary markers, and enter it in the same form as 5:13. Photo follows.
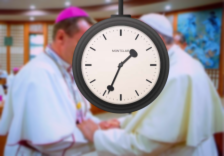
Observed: 1:34
